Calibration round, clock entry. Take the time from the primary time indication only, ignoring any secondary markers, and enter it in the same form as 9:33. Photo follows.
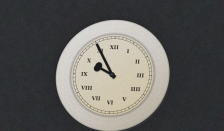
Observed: 9:55
